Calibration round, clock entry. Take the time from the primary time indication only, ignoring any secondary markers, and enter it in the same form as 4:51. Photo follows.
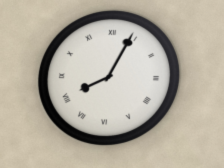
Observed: 8:04
